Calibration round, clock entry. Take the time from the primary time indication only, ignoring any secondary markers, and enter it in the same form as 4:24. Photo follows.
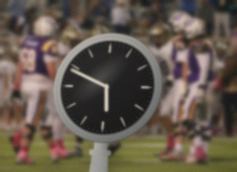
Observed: 5:49
